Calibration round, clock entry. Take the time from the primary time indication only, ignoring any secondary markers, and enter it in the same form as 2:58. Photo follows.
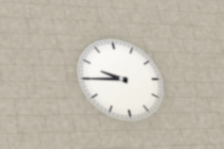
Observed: 9:45
